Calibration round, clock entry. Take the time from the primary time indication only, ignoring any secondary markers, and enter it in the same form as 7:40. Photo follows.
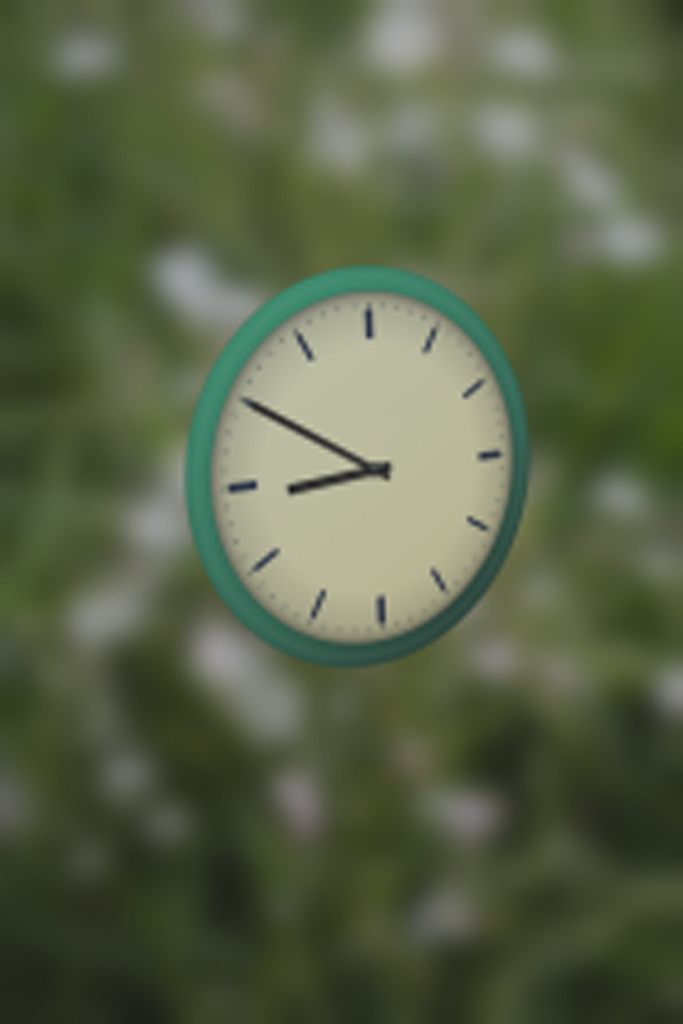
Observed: 8:50
